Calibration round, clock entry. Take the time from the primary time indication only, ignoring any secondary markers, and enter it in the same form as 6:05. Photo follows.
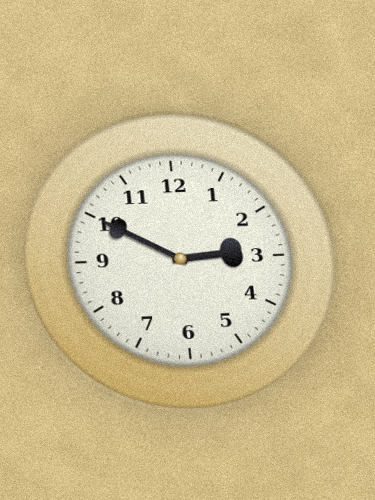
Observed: 2:50
